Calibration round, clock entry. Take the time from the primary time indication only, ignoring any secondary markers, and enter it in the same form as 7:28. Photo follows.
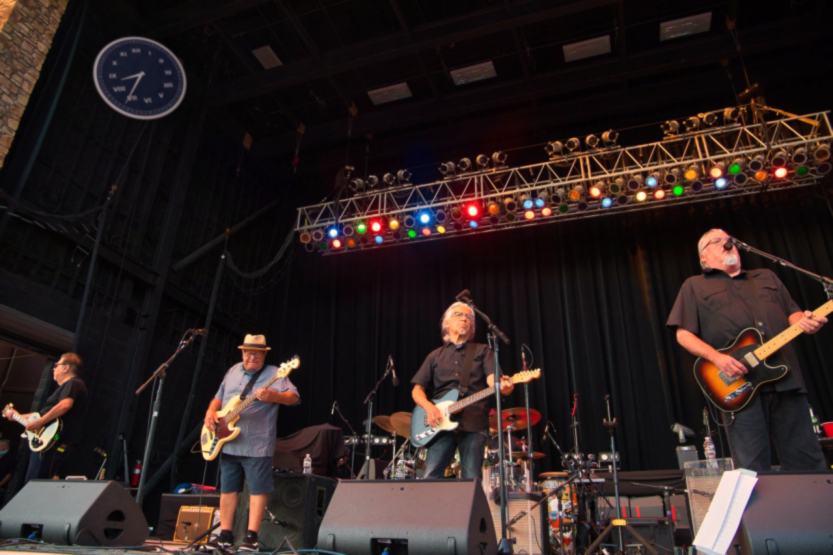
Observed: 8:36
